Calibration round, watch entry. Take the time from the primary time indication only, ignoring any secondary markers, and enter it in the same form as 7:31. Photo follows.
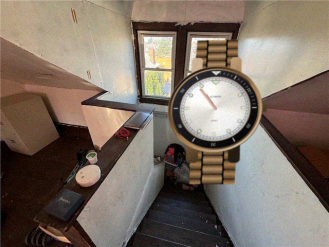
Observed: 10:54
